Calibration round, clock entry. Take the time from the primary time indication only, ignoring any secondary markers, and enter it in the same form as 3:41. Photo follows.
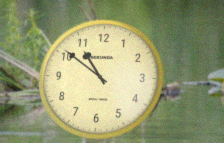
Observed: 10:51
